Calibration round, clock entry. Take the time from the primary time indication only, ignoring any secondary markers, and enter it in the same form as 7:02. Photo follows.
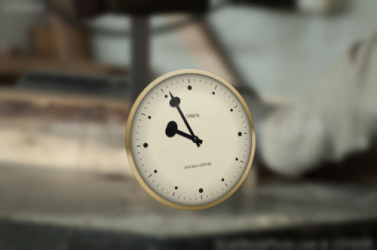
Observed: 9:56
